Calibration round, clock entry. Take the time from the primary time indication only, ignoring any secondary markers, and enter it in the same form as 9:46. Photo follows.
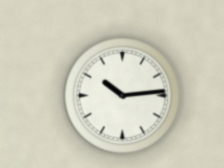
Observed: 10:14
